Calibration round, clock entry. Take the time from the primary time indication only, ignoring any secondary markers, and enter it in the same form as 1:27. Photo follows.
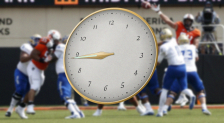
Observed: 8:44
